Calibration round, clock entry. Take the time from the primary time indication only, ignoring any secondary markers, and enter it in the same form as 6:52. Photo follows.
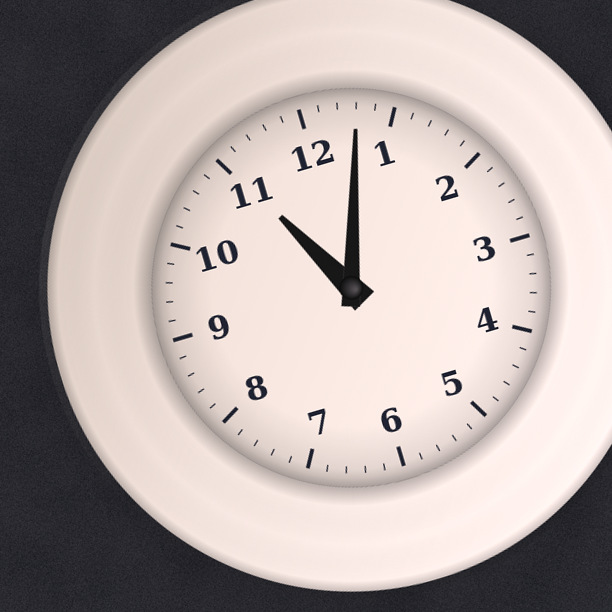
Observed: 11:03
